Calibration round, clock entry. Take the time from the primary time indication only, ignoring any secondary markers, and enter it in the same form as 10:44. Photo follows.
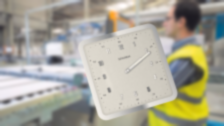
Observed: 2:11
